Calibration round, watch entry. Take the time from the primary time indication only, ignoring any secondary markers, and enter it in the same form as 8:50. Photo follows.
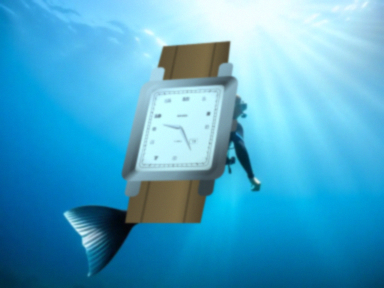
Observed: 9:25
